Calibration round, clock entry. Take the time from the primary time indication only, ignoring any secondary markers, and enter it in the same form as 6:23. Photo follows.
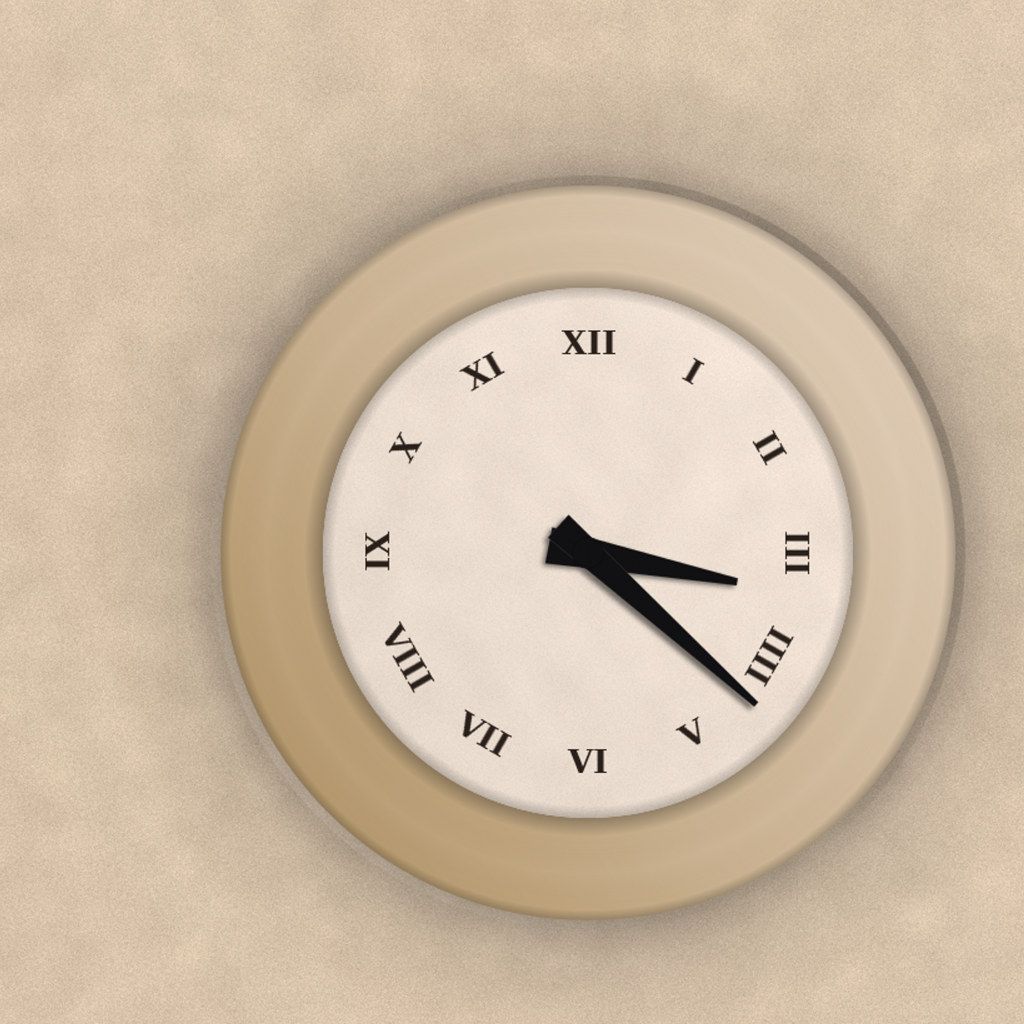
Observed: 3:22
